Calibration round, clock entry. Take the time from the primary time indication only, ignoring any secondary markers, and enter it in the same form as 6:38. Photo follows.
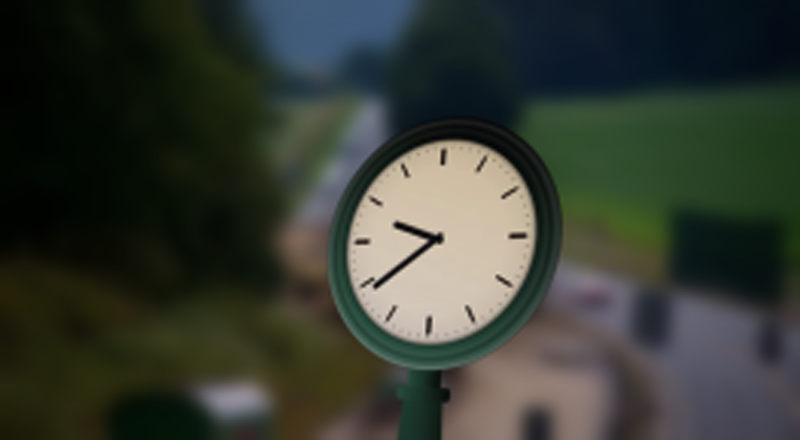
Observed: 9:39
